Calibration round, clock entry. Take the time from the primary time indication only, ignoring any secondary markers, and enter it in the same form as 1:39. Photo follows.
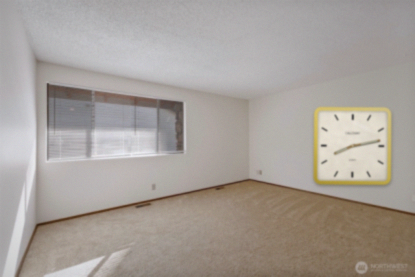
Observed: 8:13
